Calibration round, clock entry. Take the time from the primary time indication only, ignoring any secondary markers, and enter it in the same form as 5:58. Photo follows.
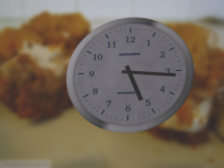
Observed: 5:16
